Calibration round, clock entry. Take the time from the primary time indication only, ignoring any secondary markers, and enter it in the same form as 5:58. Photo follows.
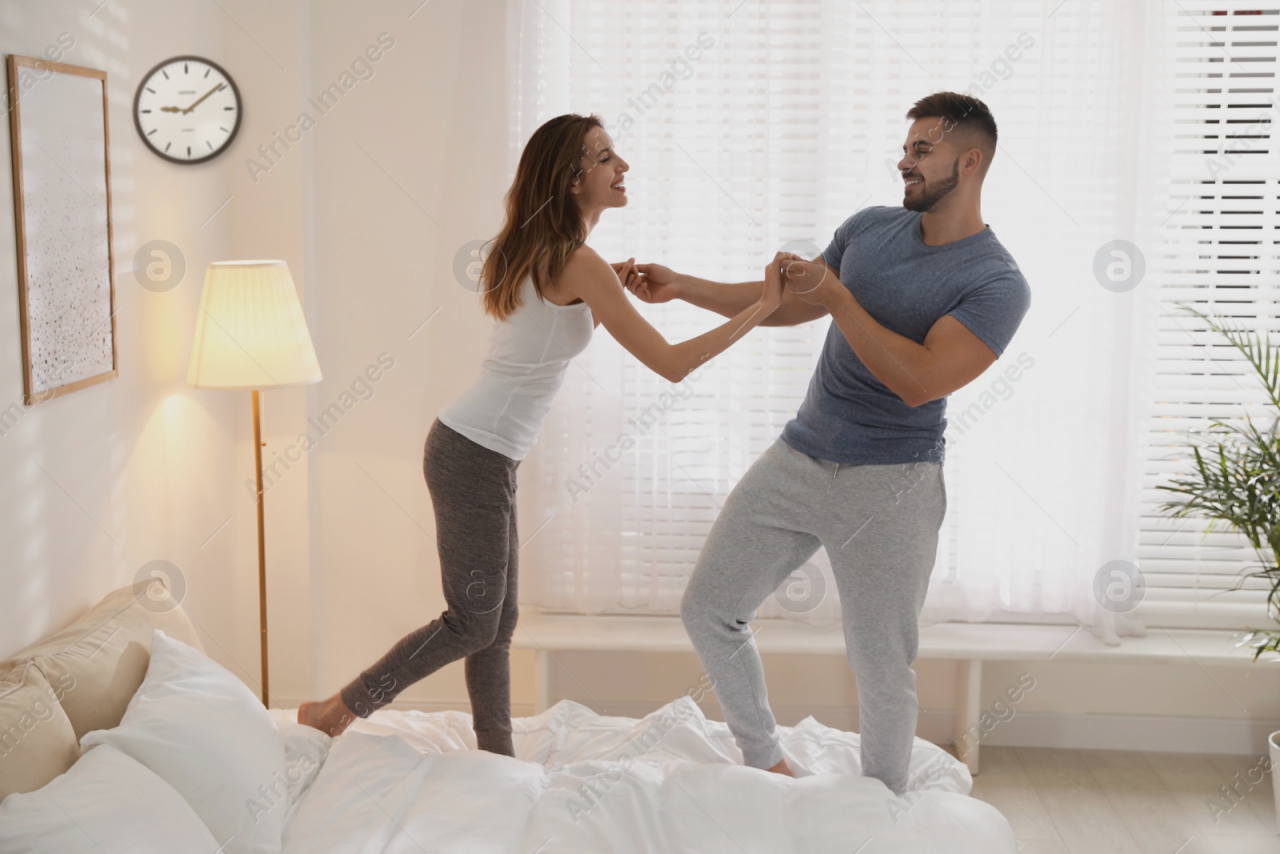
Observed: 9:09
